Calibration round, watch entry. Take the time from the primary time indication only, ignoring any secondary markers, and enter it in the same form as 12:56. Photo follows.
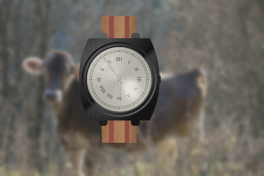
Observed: 5:54
